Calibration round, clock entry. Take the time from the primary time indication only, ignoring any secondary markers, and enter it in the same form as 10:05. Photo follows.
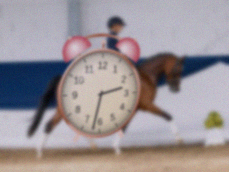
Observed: 2:32
